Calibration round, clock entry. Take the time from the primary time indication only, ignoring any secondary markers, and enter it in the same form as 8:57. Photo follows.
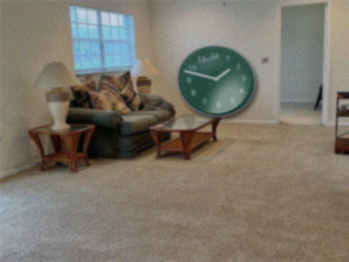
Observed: 1:48
